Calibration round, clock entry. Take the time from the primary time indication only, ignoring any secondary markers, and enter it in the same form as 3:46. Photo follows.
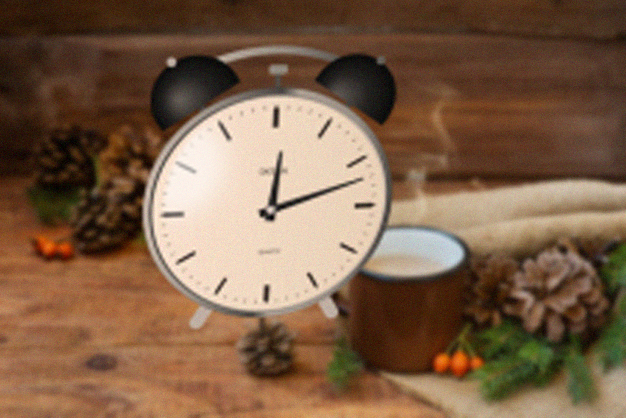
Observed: 12:12
